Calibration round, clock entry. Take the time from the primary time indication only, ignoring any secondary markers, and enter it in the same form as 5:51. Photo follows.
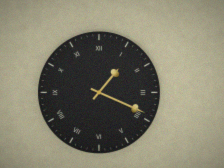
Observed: 1:19
